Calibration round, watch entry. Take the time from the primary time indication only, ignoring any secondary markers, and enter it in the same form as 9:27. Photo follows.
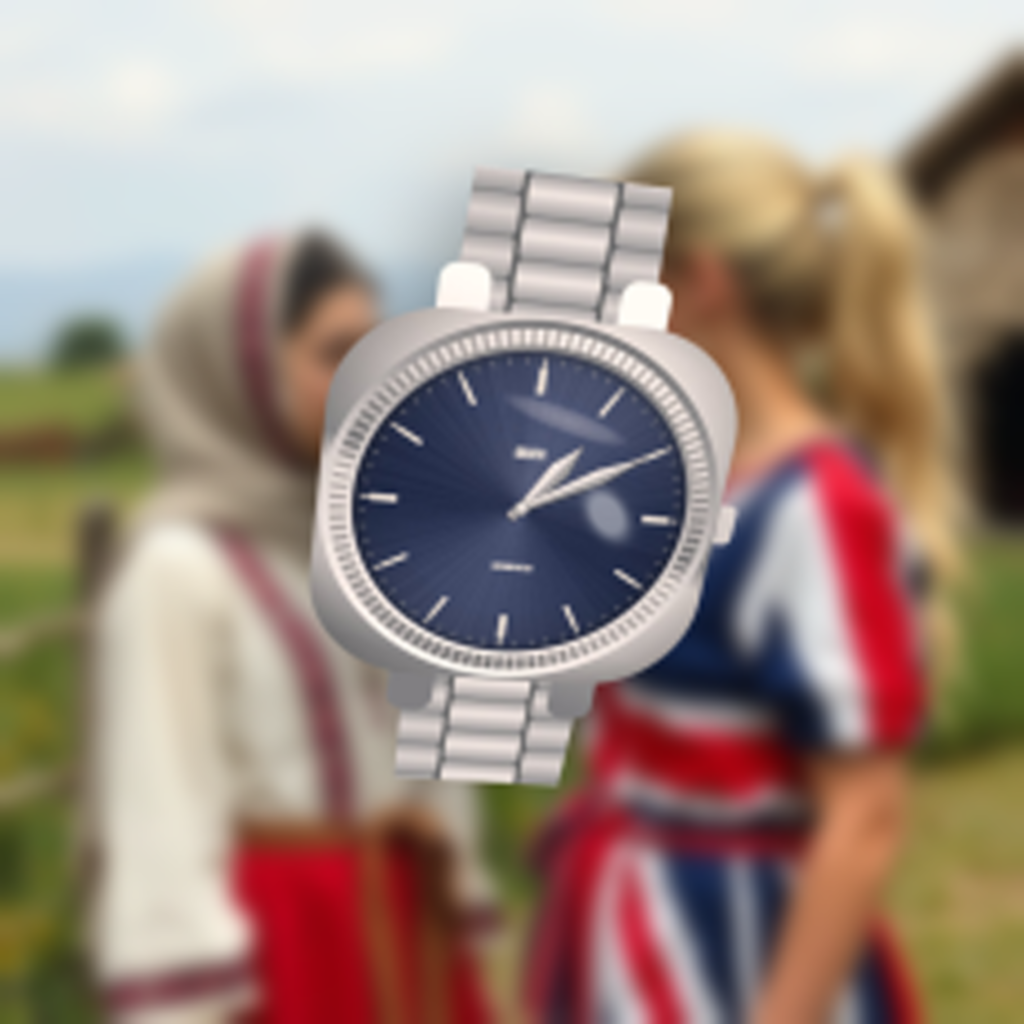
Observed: 1:10
